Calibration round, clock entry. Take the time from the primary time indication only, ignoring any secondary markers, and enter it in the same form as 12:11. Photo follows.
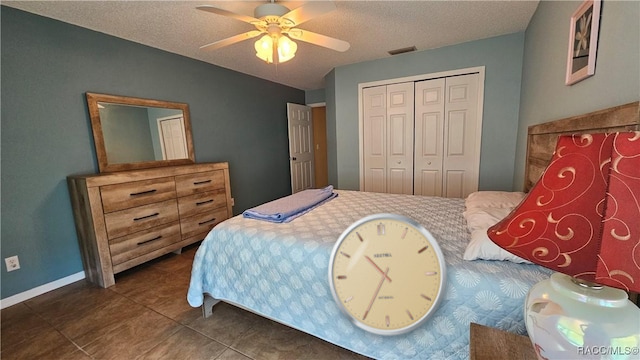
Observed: 10:35
